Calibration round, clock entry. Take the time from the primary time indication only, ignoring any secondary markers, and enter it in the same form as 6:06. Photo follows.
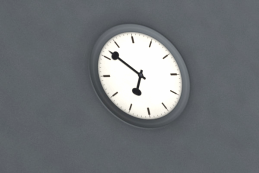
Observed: 6:52
